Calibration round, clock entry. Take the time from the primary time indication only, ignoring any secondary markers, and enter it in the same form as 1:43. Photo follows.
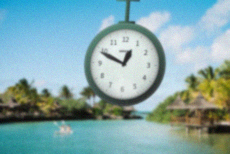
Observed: 12:49
